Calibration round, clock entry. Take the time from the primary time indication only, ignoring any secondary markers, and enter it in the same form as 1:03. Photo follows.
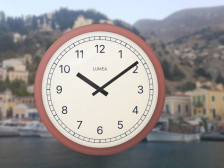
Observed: 10:09
